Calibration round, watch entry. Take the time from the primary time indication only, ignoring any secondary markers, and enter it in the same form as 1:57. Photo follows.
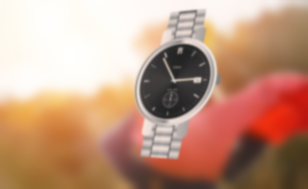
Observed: 2:54
